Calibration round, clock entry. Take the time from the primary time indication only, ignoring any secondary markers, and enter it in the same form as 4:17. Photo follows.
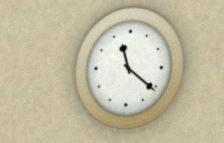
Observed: 11:21
